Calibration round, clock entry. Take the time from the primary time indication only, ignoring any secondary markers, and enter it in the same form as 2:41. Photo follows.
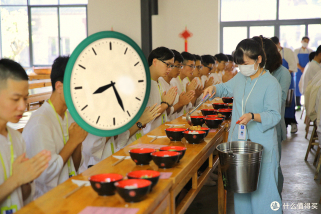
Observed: 8:26
